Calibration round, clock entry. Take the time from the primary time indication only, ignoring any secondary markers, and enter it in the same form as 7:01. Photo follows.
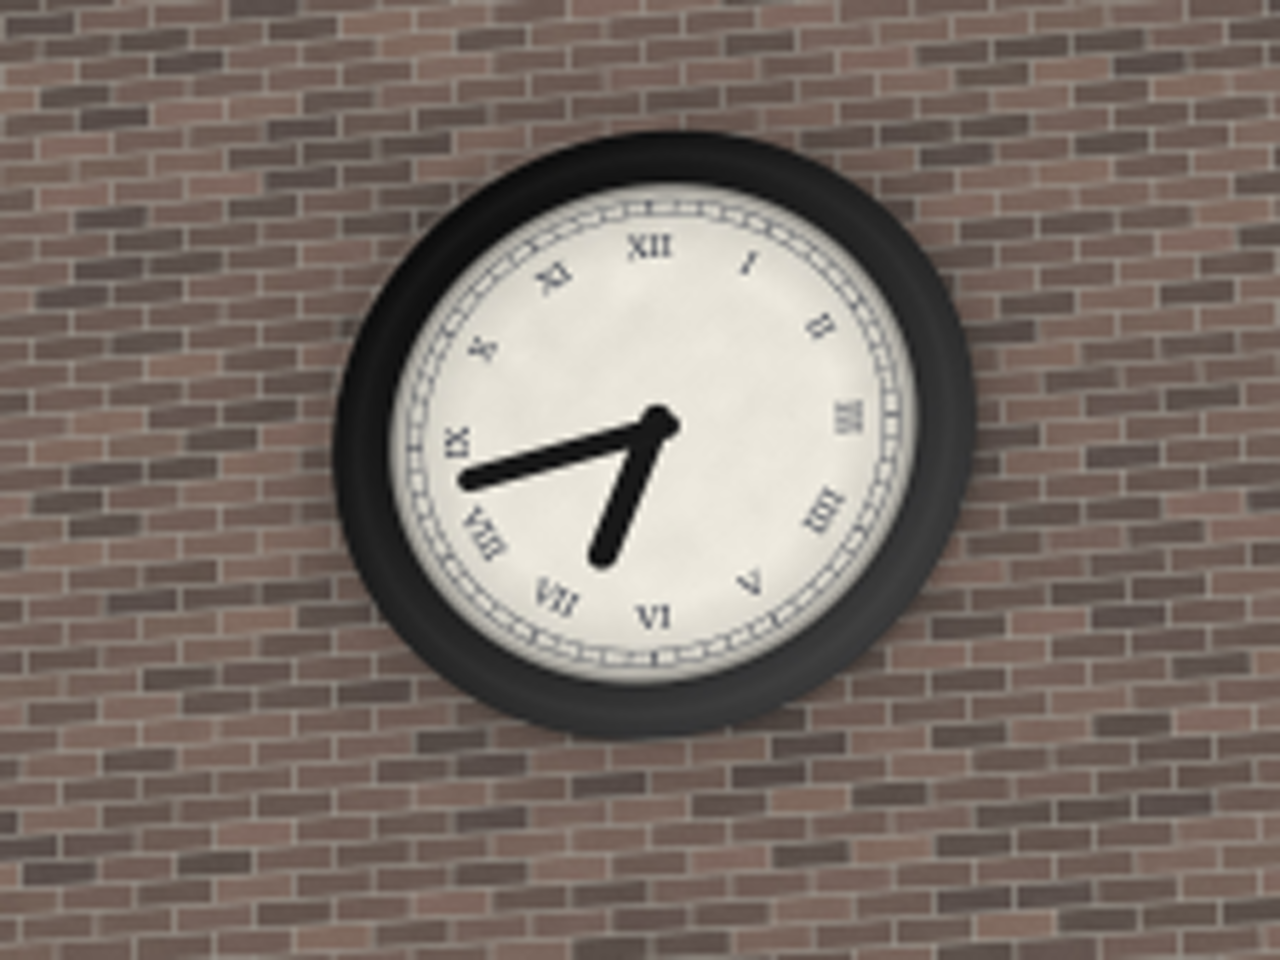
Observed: 6:43
